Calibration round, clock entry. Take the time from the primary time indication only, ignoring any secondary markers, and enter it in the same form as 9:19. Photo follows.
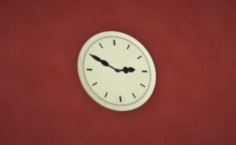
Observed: 2:50
